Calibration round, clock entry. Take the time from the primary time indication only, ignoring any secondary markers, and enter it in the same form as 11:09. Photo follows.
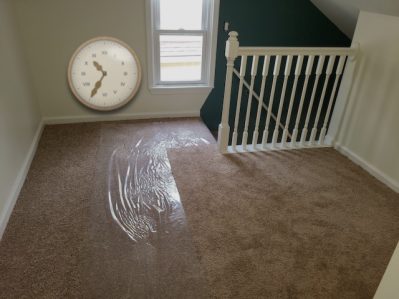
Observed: 10:35
